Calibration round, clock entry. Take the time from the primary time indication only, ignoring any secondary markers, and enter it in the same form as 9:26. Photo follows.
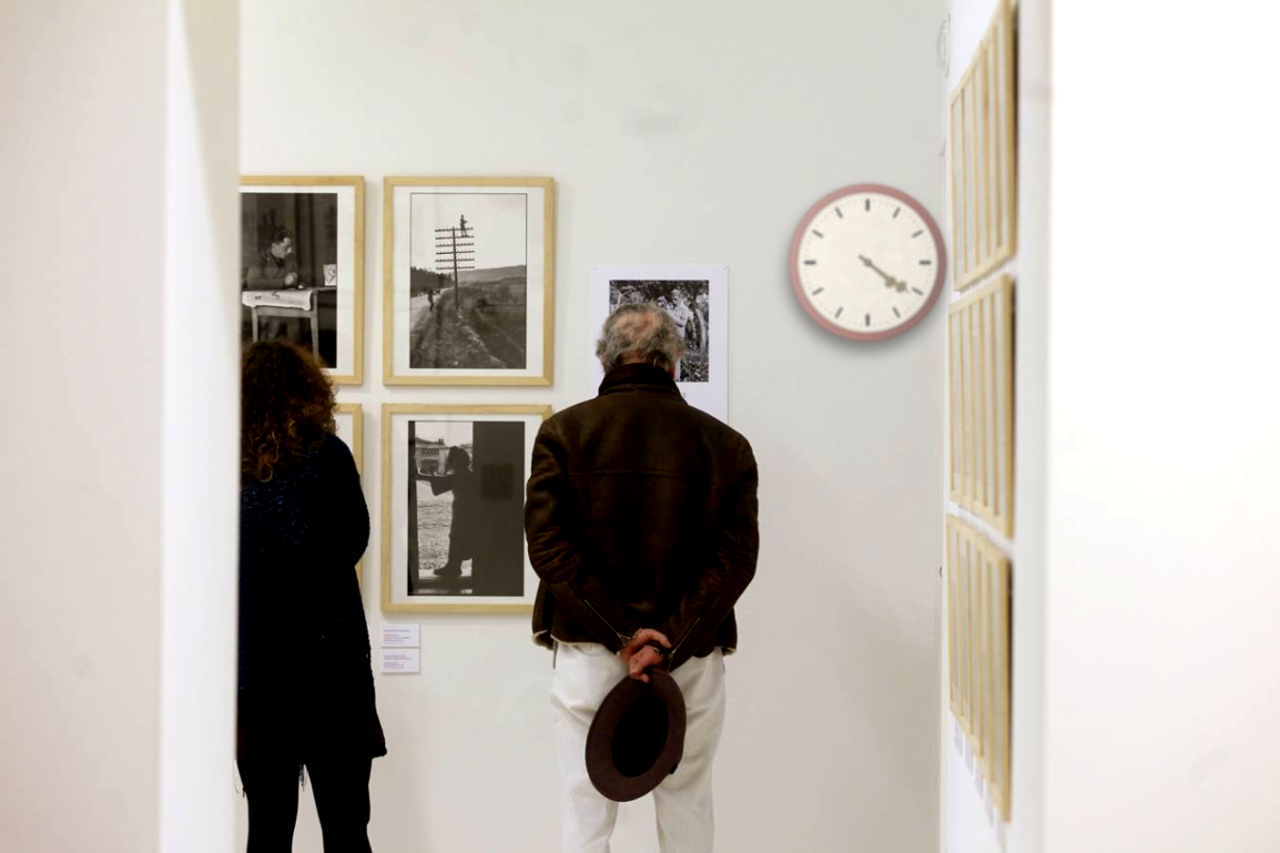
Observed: 4:21
